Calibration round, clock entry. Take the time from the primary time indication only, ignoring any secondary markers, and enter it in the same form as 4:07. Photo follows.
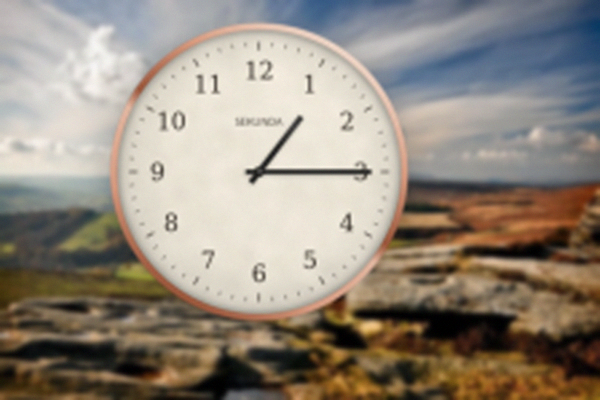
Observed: 1:15
